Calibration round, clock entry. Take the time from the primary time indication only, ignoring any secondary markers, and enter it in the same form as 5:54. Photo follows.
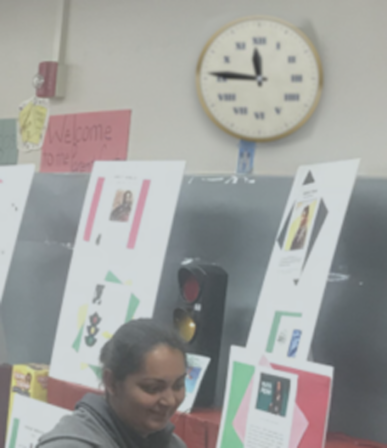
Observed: 11:46
